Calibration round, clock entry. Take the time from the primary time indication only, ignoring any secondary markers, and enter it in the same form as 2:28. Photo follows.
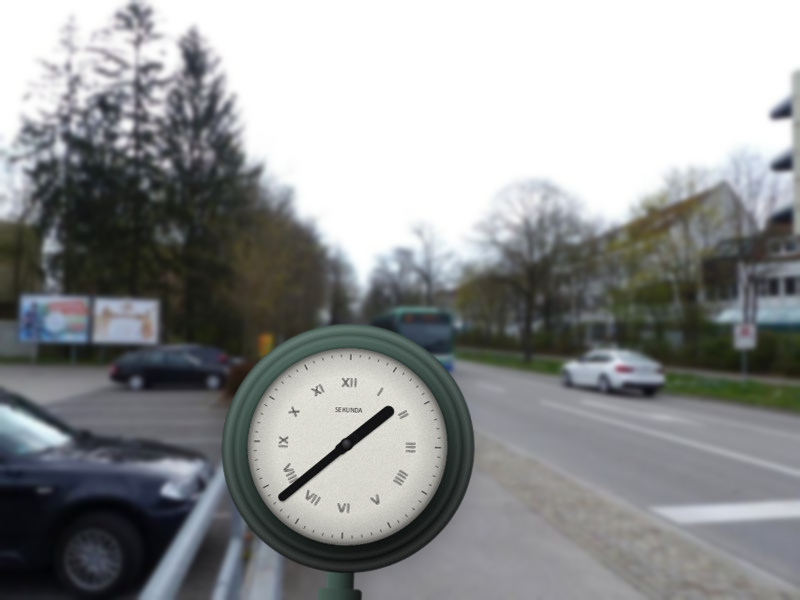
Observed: 1:38
